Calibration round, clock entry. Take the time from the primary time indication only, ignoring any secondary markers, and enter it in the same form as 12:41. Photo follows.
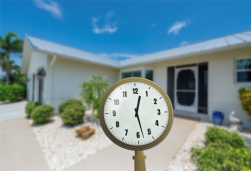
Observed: 12:28
